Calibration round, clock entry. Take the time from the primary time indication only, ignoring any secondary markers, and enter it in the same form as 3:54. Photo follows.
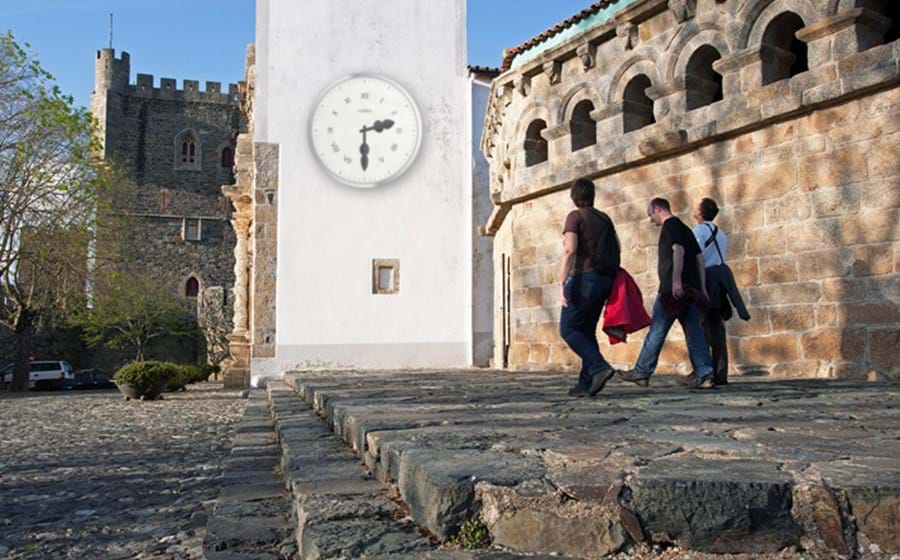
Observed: 2:30
